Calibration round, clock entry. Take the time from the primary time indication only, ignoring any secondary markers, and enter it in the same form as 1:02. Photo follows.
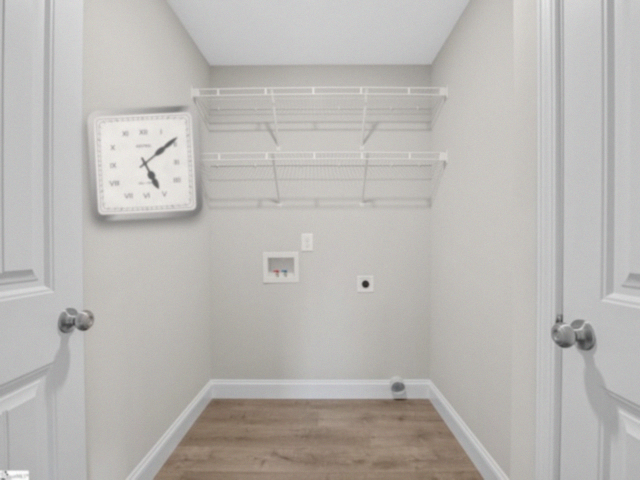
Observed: 5:09
